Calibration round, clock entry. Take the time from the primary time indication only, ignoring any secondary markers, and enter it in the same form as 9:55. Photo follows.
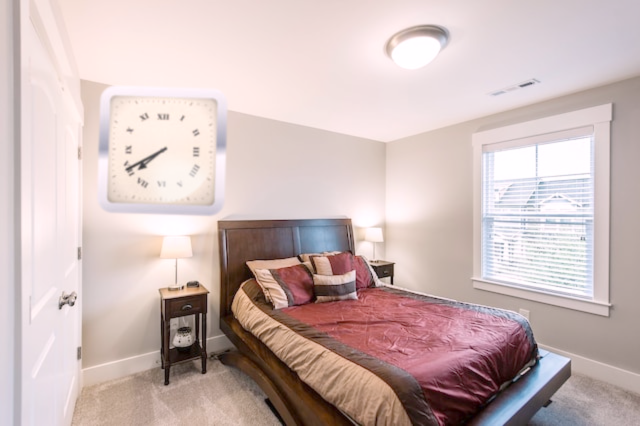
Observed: 7:40
